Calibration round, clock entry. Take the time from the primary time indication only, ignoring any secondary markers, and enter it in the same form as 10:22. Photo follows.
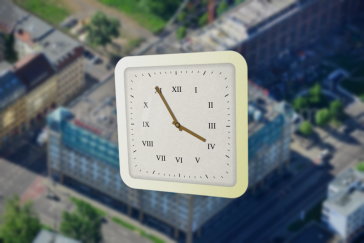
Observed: 3:55
